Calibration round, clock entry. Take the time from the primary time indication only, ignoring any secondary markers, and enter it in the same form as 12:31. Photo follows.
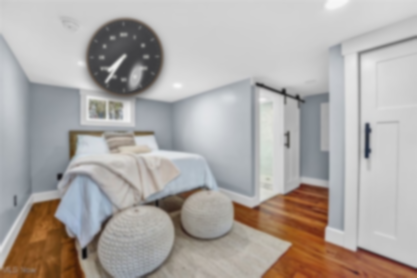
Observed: 7:36
